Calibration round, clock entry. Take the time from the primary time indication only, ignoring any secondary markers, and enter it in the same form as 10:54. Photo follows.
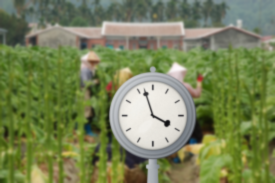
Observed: 3:57
